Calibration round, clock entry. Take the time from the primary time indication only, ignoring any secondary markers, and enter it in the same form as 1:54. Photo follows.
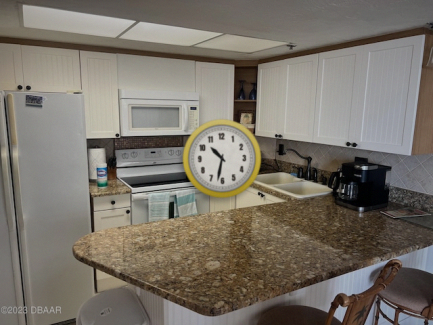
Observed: 10:32
